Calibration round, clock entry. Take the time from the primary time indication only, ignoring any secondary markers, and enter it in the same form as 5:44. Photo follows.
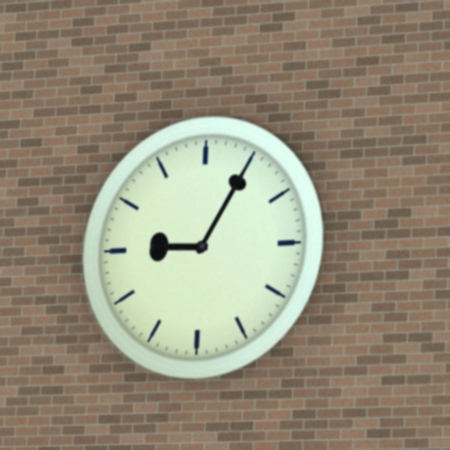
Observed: 9:05
